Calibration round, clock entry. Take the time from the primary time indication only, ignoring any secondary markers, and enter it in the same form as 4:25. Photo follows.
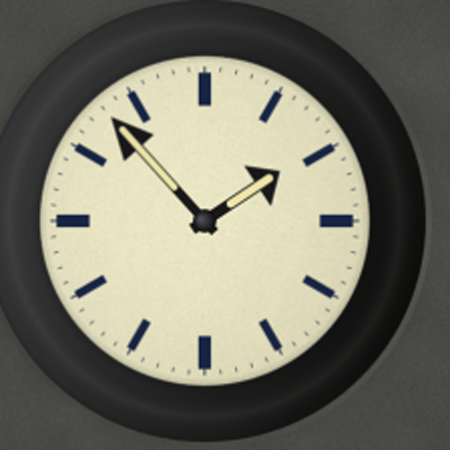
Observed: 1:53
